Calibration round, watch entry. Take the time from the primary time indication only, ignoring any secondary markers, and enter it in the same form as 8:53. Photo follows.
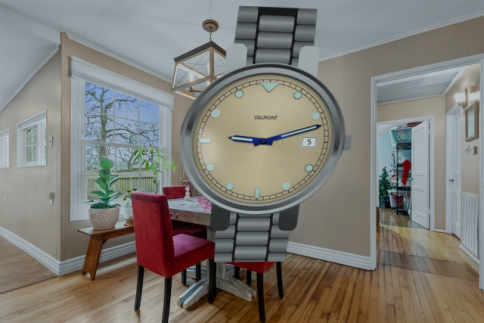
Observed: 9:12
